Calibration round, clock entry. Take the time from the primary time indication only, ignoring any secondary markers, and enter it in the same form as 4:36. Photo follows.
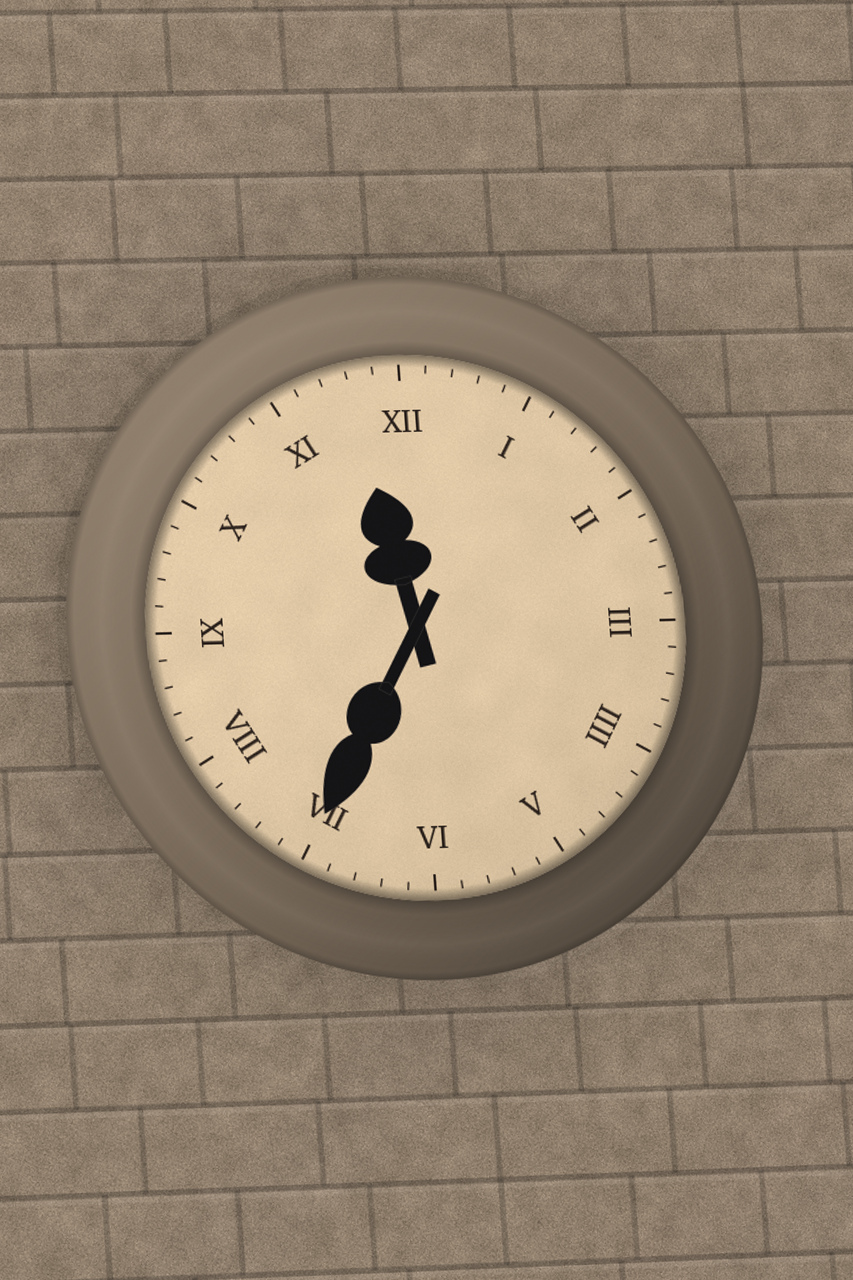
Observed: 11:35
